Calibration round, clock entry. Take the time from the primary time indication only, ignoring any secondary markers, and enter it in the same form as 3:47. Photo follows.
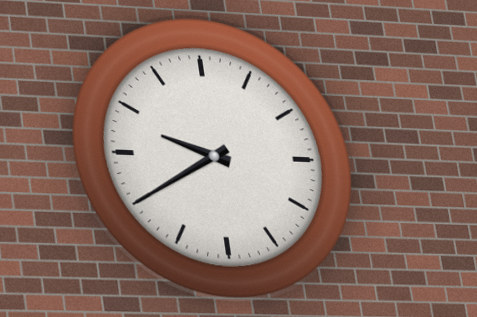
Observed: 9:40
